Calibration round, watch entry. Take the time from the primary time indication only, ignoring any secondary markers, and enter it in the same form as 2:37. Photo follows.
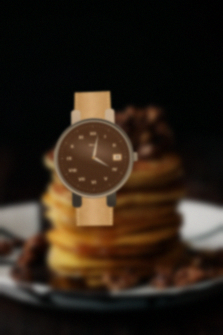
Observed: 4:02
